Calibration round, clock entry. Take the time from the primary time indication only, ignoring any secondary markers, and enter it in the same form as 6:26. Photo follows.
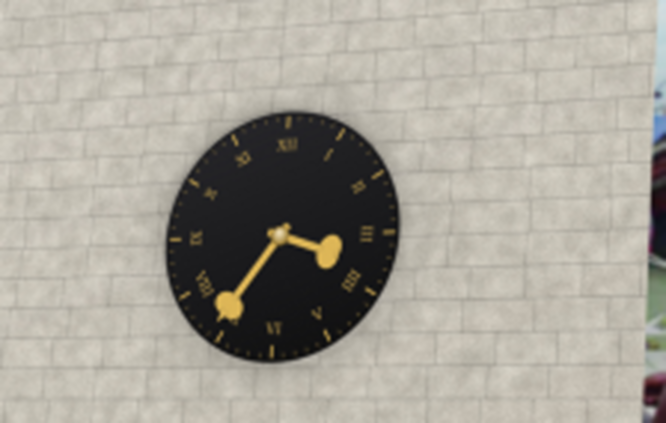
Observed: 3:36
